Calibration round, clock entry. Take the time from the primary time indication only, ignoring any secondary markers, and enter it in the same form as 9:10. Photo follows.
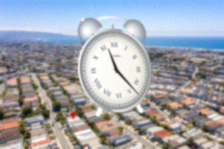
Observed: 11:23
